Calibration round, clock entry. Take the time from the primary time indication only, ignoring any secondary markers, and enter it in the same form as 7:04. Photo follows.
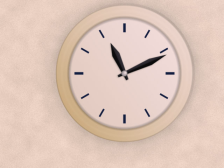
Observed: 11:11
